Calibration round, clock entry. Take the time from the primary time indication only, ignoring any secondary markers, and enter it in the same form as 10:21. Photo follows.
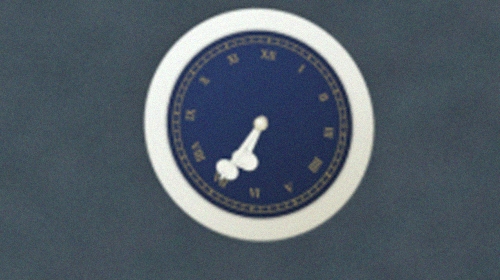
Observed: 6:35
